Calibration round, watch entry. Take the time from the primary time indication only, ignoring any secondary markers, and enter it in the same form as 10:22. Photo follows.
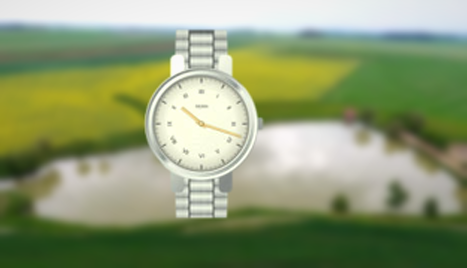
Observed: 10:18
